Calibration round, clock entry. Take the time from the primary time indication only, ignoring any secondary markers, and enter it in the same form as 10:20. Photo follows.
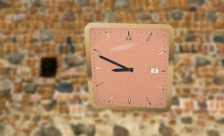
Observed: 8:49
